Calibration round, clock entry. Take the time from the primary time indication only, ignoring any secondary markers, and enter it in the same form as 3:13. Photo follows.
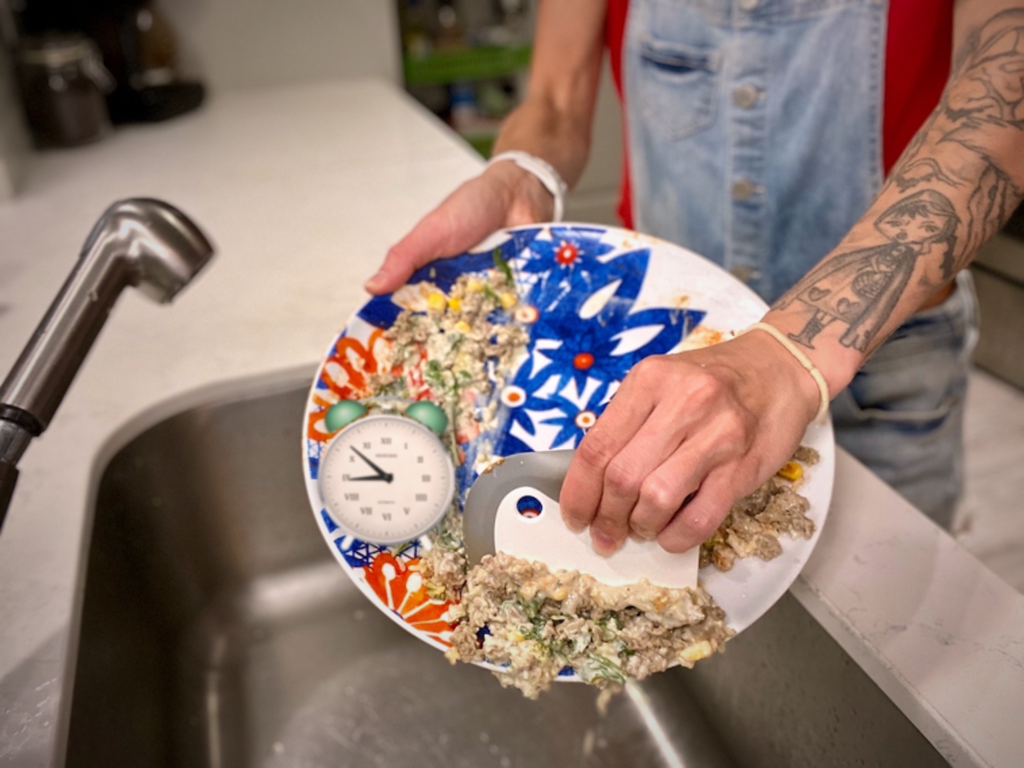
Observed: 8:52
